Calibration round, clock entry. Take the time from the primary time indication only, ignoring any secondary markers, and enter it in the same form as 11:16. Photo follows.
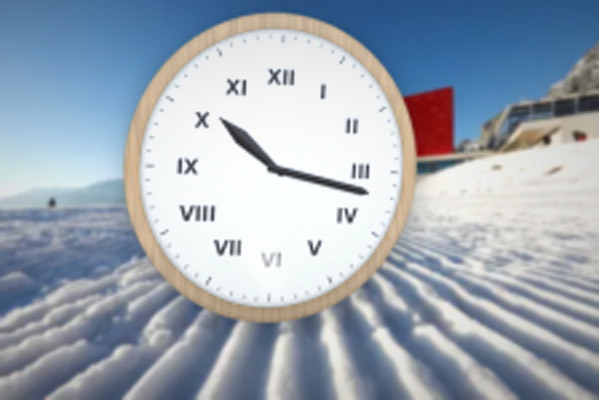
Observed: 10:17
